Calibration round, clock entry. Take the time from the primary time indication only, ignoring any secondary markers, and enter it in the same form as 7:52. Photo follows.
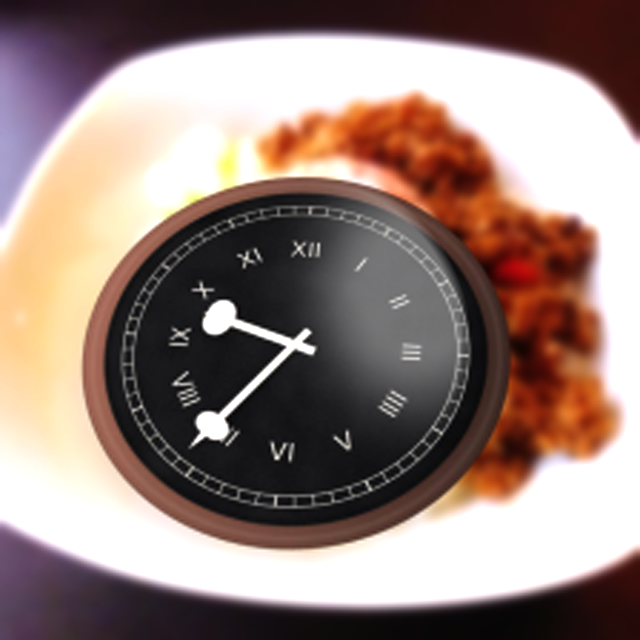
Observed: 9:36
